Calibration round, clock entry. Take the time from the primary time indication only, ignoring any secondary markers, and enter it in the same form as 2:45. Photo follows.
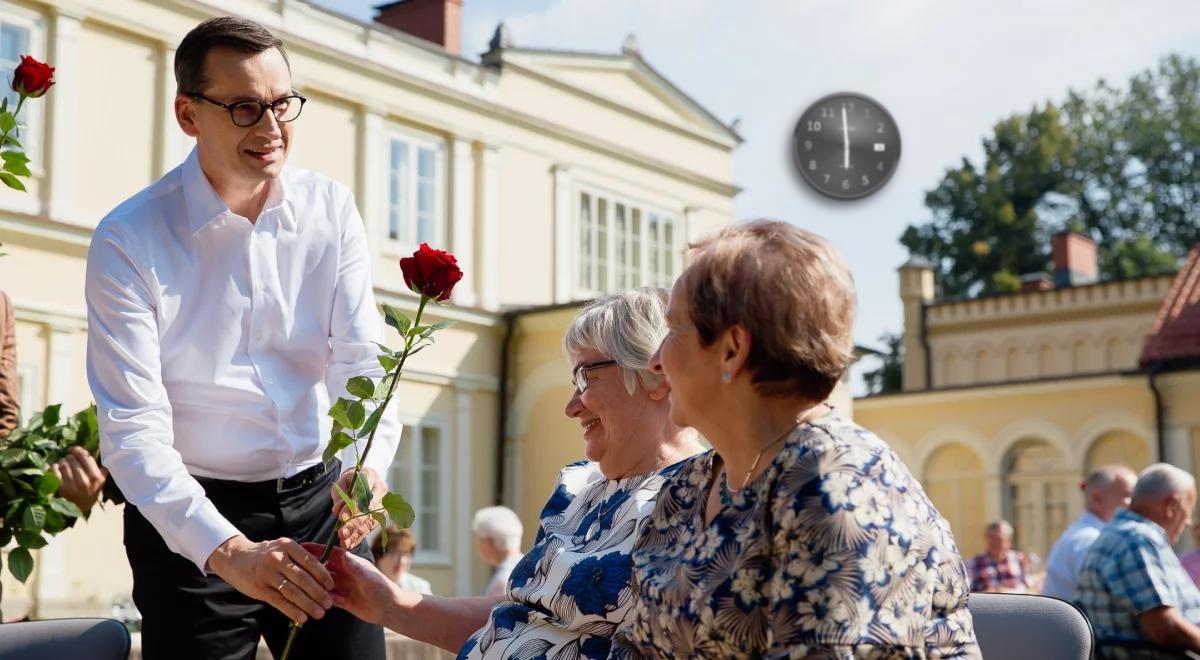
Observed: 5:59
